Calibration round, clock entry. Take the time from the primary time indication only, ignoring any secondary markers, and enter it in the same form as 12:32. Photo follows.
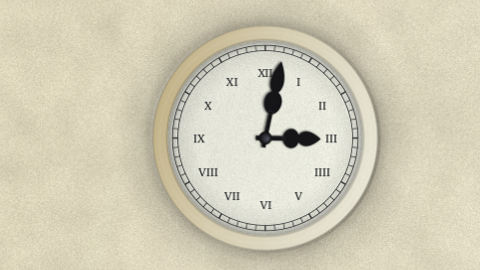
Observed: 3:02
